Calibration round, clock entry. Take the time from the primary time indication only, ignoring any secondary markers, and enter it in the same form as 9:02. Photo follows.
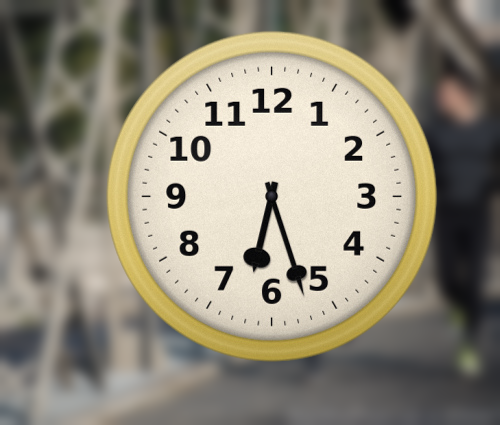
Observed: 6:27
